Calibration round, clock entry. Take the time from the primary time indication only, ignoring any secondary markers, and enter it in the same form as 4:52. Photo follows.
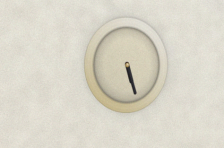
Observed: 5:27
